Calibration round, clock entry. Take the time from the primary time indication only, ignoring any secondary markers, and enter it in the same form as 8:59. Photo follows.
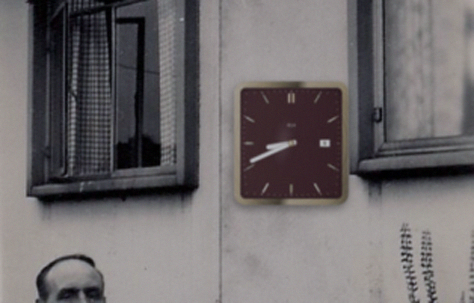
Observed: 8:41
